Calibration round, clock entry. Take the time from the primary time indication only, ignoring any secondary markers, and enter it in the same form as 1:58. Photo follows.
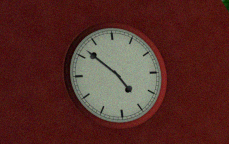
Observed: 4:52
